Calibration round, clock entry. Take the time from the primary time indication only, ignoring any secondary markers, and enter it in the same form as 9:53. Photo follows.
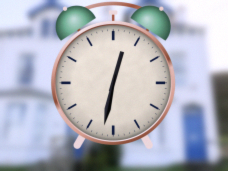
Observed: 12:32
